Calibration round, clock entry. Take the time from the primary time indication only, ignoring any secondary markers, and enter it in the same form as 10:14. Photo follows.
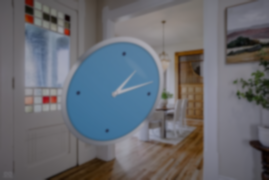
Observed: 1:12
